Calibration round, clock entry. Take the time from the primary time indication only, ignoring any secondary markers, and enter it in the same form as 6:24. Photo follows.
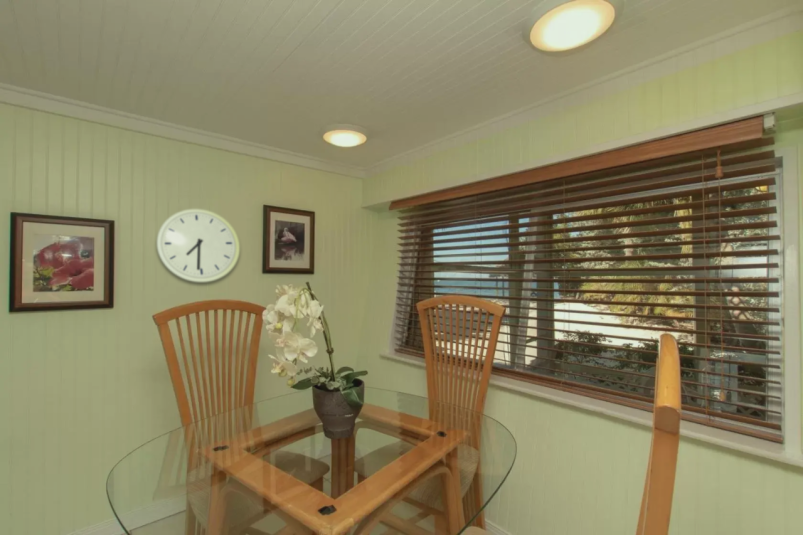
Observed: 7:31
